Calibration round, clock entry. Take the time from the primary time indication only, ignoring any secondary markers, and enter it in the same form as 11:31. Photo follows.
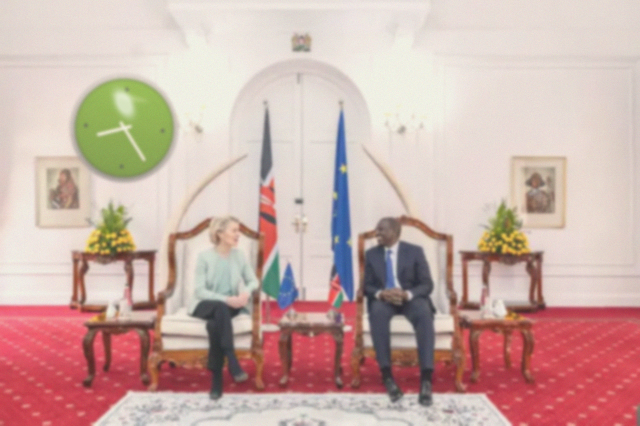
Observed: 8:24
